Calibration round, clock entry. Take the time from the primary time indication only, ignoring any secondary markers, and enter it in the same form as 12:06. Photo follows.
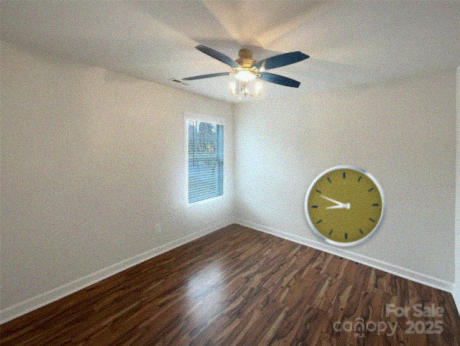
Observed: 8:49
